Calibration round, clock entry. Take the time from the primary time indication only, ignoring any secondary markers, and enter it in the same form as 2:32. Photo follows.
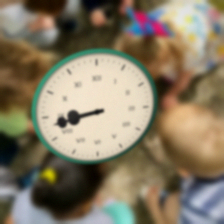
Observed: 8:43
